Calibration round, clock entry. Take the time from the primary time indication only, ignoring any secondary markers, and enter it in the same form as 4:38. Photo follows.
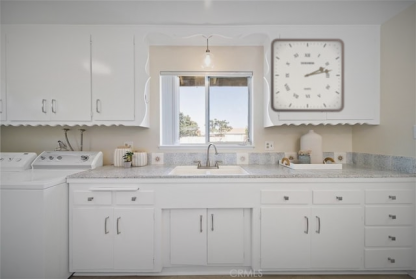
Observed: 2:13
